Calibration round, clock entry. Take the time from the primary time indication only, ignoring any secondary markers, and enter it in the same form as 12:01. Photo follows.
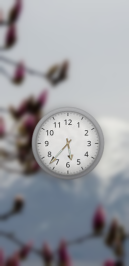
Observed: 5:37
